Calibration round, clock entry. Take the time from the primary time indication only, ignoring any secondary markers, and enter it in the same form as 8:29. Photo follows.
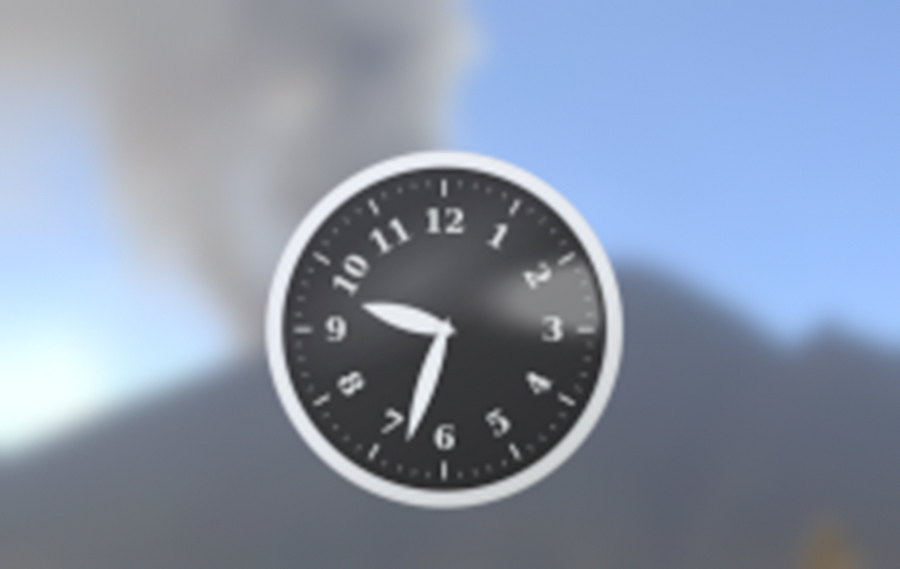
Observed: 9:33
